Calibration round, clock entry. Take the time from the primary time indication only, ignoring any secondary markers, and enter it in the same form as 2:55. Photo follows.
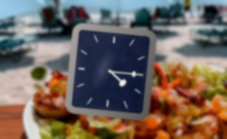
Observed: 4:15
